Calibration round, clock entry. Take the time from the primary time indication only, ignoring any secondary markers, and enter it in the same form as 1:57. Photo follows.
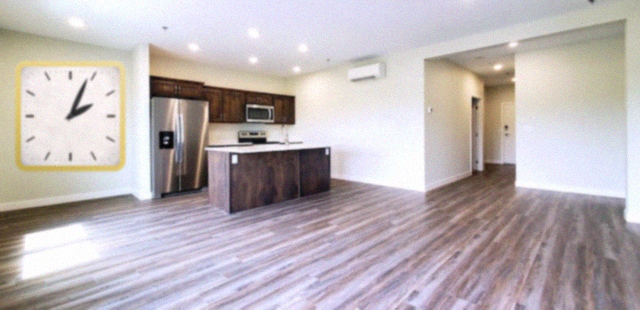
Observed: 2:04
